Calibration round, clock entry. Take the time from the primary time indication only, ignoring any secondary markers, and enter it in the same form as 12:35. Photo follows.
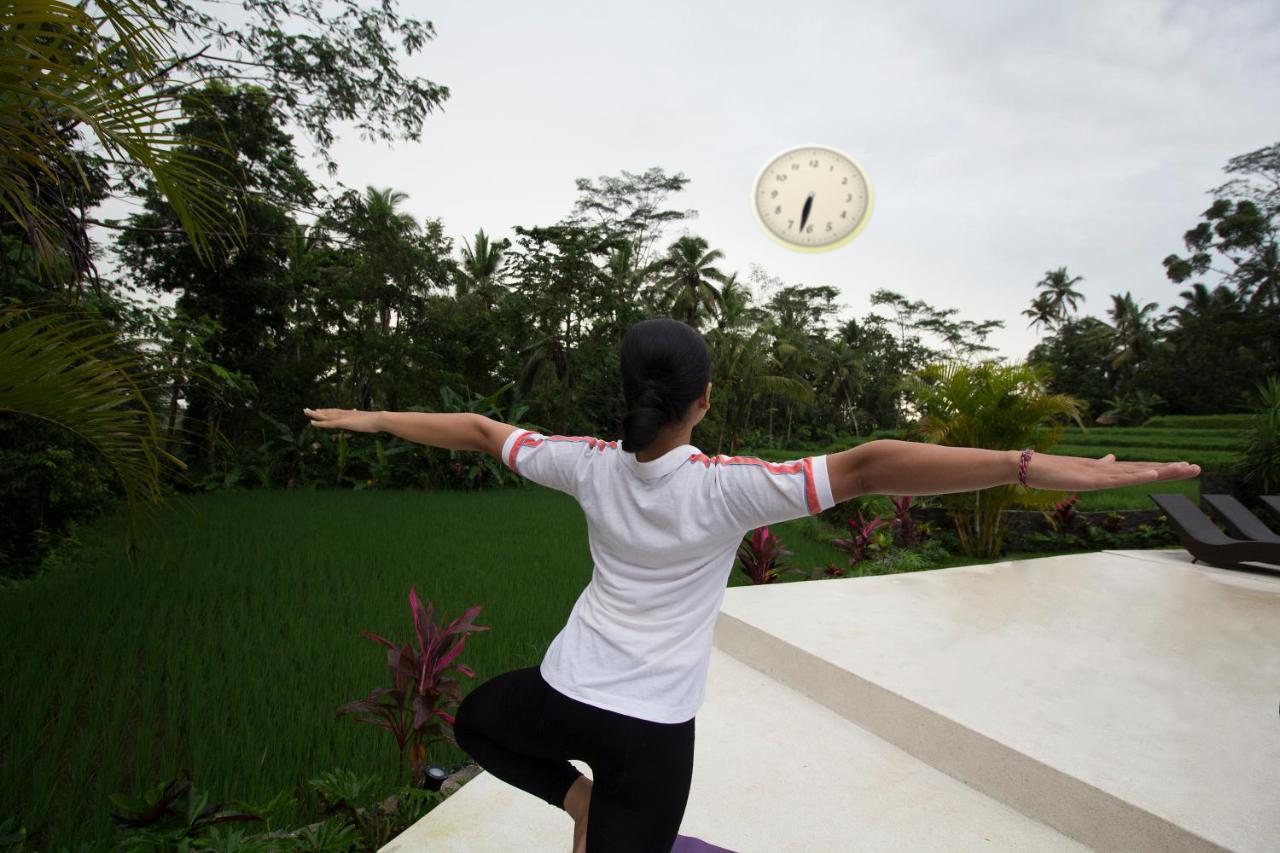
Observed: 6:32
